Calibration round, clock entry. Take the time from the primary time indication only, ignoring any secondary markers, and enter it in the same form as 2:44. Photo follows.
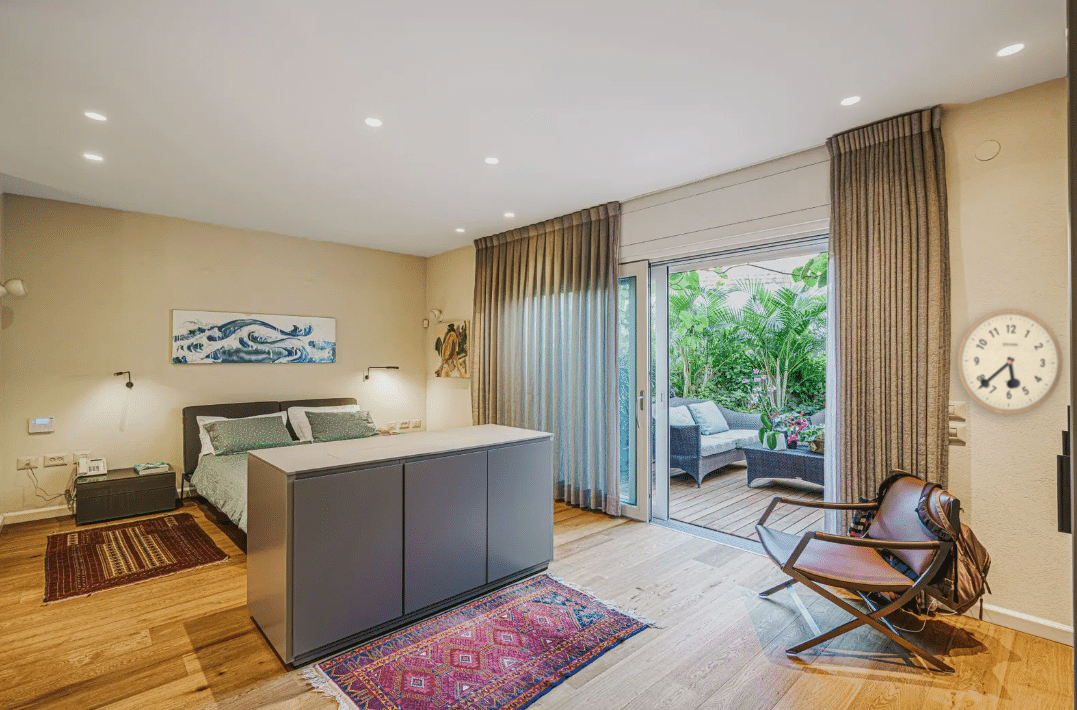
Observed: 5:38
